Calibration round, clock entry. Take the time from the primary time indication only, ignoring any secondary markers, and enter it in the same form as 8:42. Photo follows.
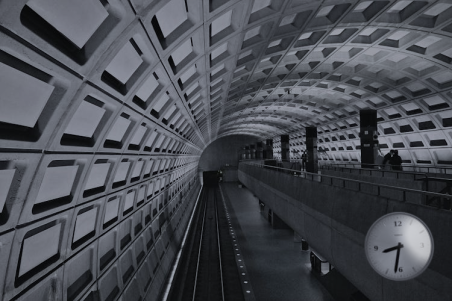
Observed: 8:32
